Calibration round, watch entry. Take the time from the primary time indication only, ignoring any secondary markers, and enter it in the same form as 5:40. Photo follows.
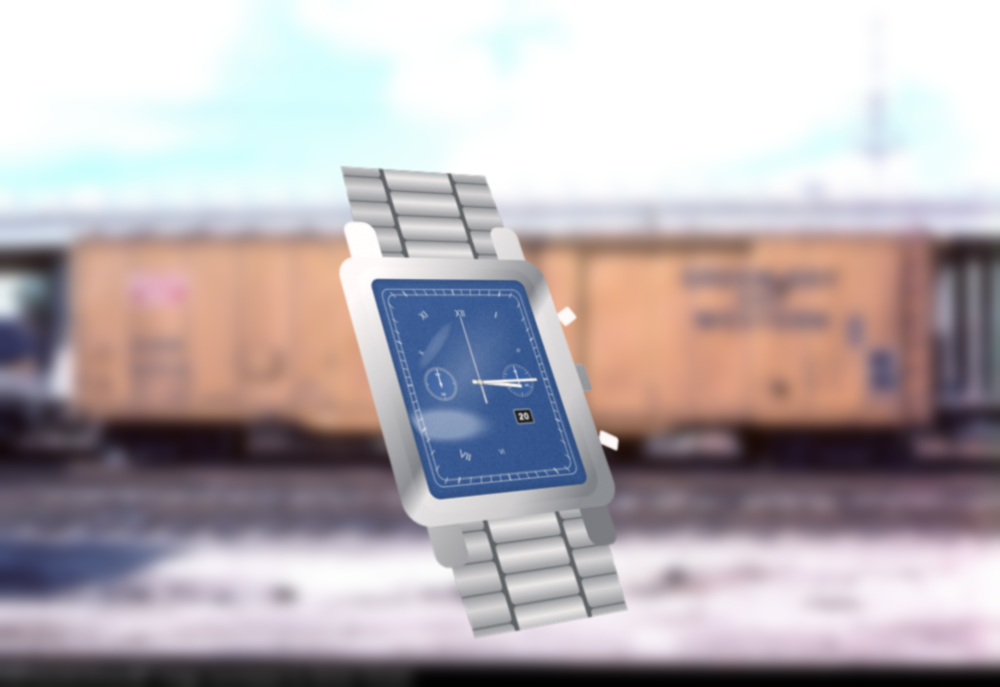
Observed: 3:15
